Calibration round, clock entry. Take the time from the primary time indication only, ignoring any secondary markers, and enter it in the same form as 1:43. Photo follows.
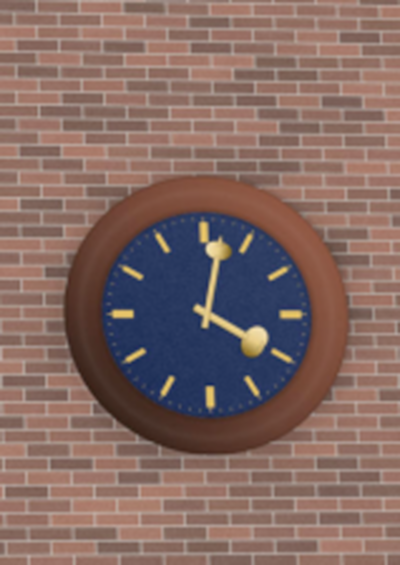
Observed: 4:02
